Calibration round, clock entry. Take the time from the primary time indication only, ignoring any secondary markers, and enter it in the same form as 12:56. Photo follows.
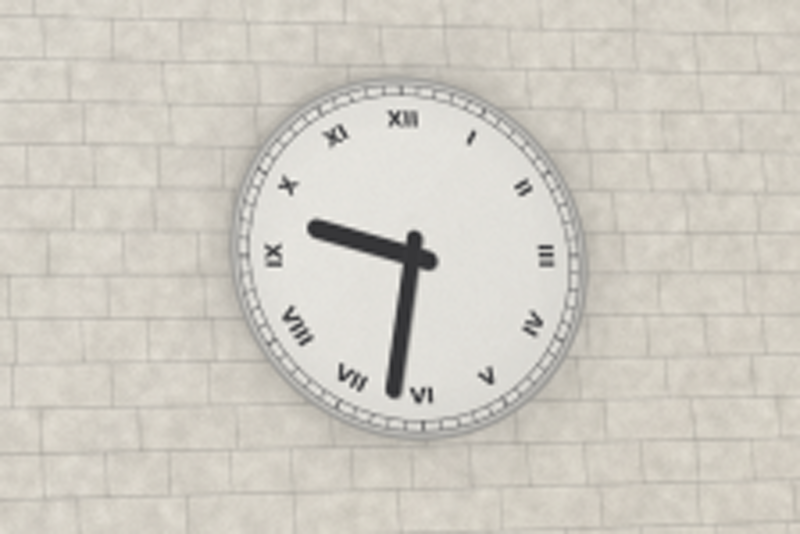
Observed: 9:32
